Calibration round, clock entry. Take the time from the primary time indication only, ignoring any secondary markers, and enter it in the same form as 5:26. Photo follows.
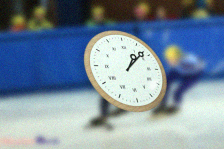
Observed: 1:08
